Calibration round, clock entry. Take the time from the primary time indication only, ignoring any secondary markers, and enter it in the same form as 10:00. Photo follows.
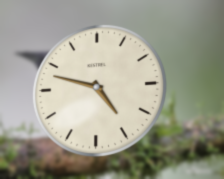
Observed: 4:48
